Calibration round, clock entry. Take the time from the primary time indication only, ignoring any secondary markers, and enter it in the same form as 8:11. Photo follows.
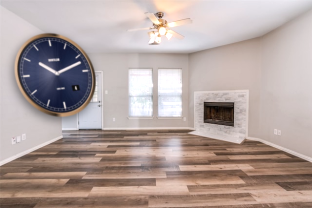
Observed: 10:12
